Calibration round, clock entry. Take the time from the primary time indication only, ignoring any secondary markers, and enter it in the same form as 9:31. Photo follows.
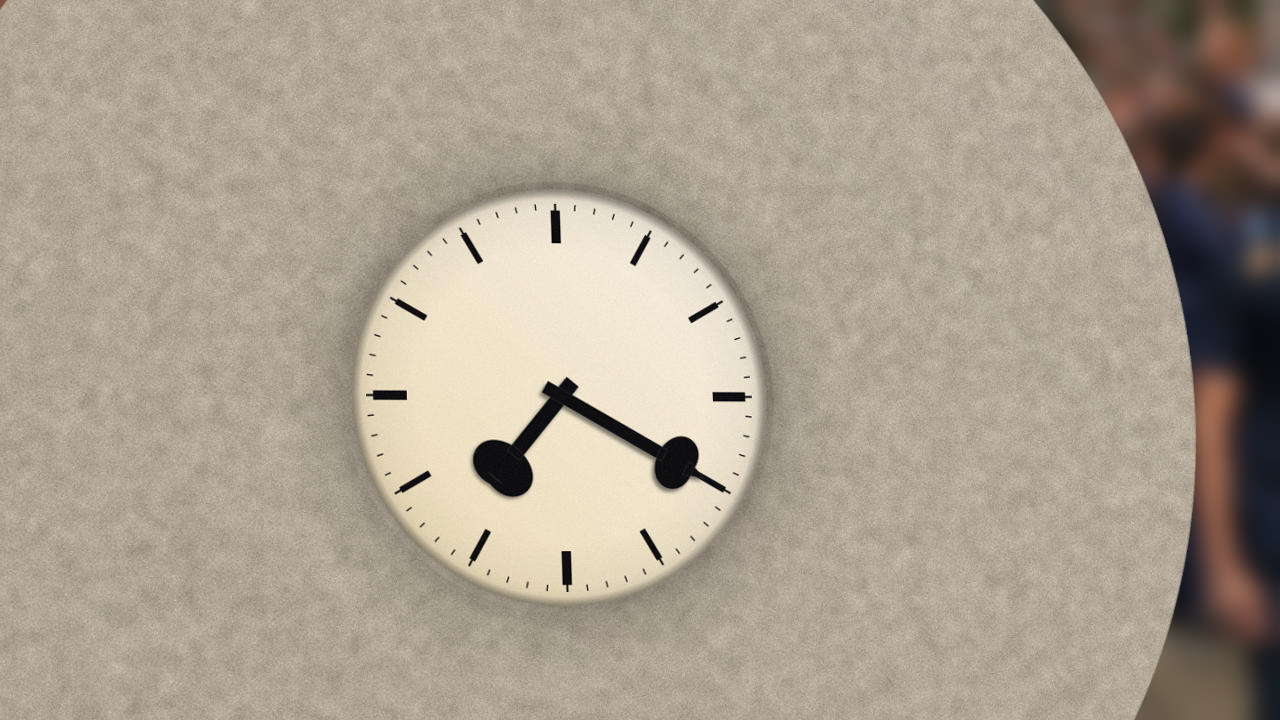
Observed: 7:20
